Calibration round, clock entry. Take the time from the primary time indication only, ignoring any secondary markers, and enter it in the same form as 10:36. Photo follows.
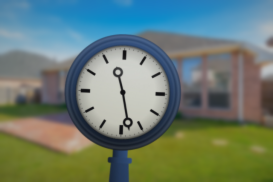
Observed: 11:28
